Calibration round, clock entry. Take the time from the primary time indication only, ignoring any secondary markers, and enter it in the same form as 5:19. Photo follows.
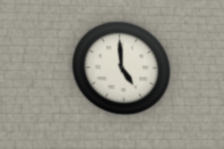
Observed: 5:00
